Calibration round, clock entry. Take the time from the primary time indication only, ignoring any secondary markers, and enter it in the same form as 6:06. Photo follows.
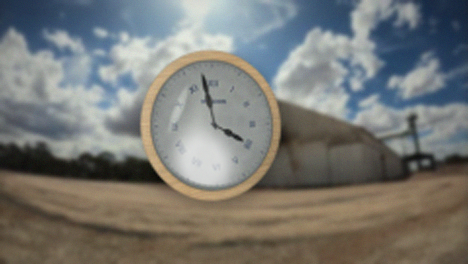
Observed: 3:58
